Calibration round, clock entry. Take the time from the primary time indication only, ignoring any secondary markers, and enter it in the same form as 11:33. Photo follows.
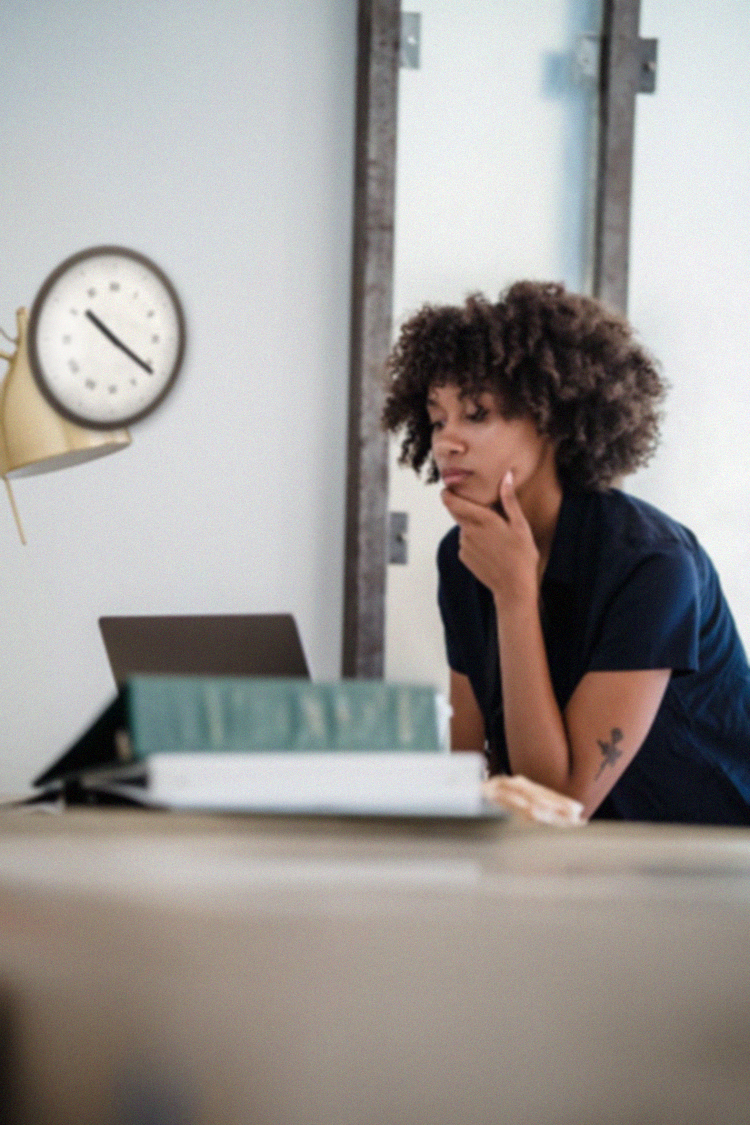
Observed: 10:21
